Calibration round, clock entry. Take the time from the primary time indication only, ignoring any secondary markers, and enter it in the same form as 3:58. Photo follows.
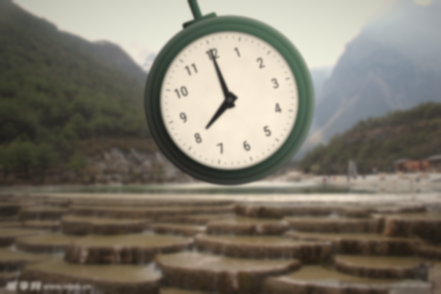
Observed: 8:00
